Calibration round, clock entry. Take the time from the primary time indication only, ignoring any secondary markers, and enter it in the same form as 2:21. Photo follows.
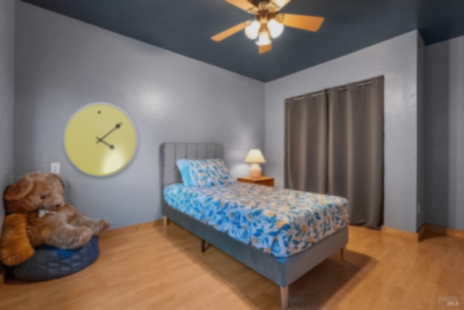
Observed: 4:09
